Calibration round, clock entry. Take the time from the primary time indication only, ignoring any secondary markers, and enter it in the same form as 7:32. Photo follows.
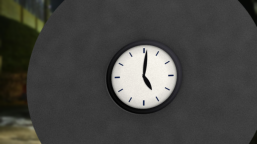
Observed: 5:01
